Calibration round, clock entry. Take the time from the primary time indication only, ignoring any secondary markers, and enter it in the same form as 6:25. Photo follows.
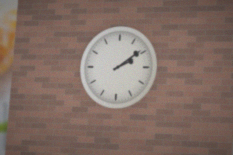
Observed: 2:09
